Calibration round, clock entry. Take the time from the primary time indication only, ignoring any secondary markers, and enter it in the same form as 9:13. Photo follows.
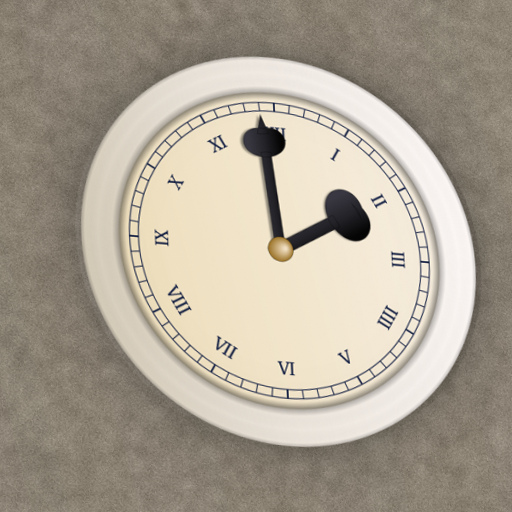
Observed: 1:59
